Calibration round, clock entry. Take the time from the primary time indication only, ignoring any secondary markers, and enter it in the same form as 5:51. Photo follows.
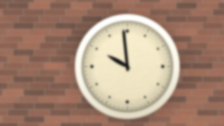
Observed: 9:59
